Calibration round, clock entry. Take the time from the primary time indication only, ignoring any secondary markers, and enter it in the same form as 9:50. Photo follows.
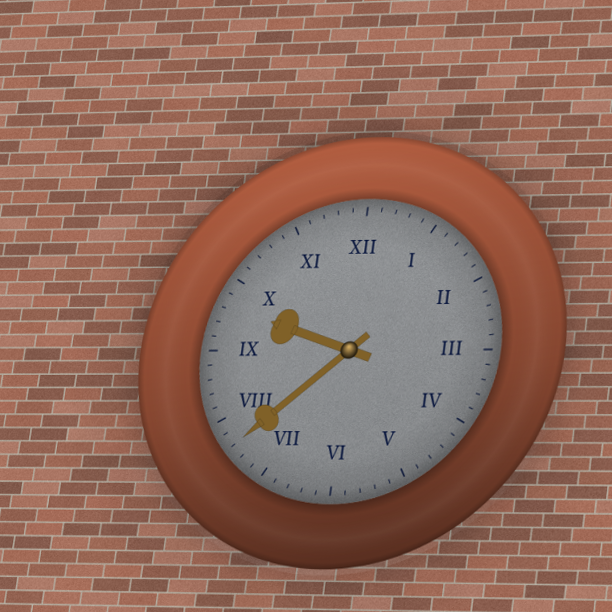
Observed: 9:38
